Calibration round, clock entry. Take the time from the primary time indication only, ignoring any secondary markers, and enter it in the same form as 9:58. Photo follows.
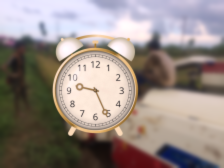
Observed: 9:26
